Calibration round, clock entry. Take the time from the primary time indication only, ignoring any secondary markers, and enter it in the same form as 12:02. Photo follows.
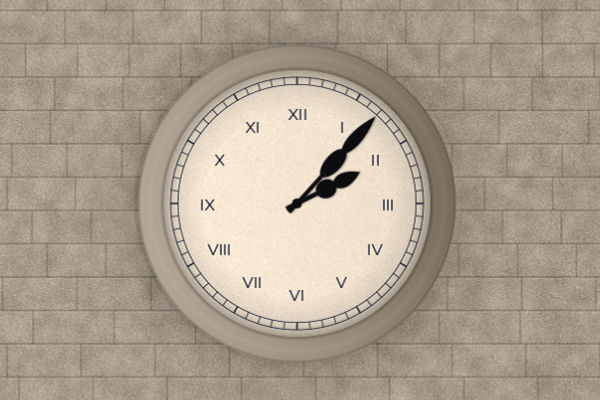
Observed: 2:07
